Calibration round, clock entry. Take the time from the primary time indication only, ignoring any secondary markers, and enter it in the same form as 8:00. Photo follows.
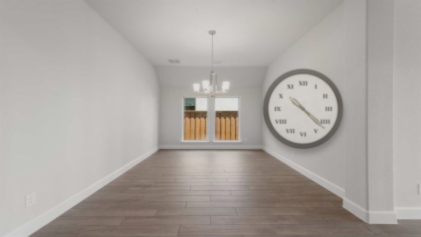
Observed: 10:22
